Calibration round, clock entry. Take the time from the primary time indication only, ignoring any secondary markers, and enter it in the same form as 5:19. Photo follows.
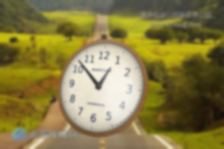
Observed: 12:52
